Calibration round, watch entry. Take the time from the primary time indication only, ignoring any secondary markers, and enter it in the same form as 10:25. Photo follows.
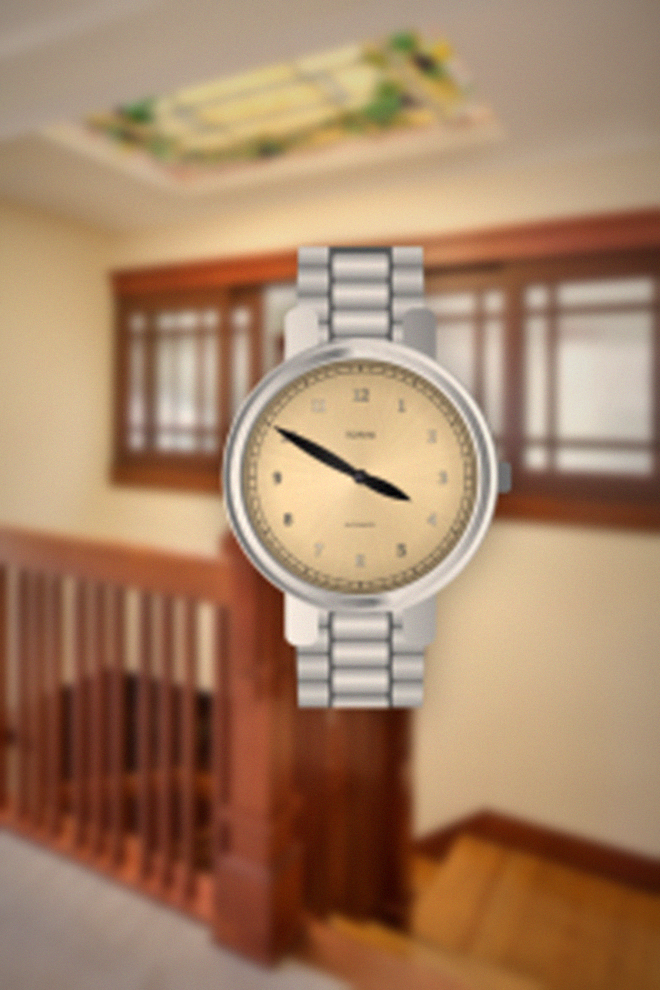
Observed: 3:50
